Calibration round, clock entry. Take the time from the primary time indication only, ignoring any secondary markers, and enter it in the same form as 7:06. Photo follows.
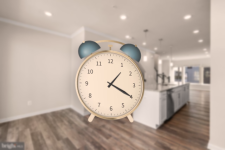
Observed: 1:20
